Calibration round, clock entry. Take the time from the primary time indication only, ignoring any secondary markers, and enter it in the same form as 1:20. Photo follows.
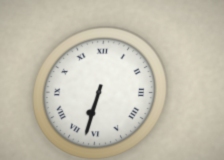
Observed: 6:32
